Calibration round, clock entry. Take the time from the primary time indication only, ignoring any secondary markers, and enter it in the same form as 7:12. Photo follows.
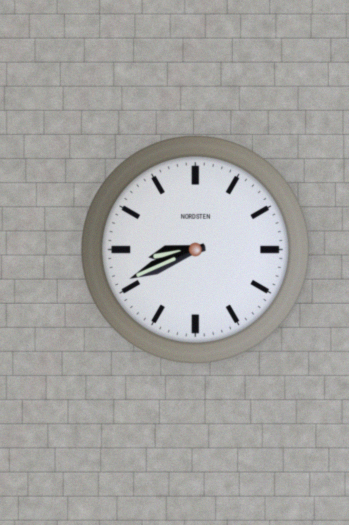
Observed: 8:41
